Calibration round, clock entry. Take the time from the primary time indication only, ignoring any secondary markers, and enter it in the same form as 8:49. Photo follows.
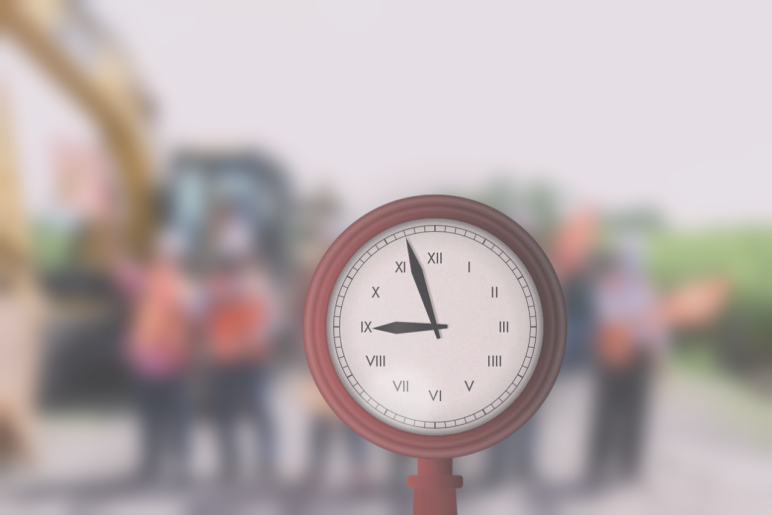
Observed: 8:57
